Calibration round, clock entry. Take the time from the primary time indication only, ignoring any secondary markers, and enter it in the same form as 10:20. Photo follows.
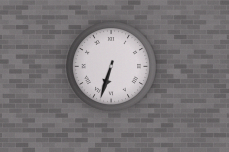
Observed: 6:33
